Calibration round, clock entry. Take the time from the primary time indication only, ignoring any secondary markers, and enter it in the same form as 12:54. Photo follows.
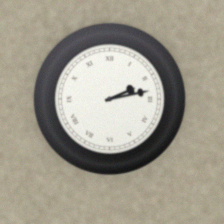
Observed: 2:13
